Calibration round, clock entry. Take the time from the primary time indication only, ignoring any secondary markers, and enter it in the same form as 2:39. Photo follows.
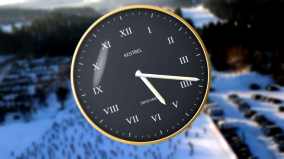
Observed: 5:19
